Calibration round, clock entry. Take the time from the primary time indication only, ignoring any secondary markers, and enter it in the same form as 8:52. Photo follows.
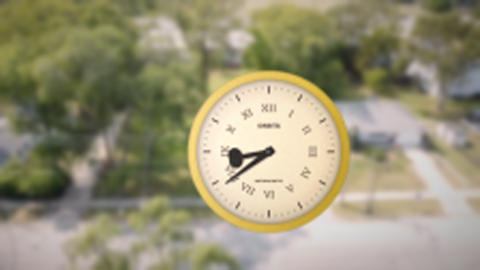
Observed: 8:39
